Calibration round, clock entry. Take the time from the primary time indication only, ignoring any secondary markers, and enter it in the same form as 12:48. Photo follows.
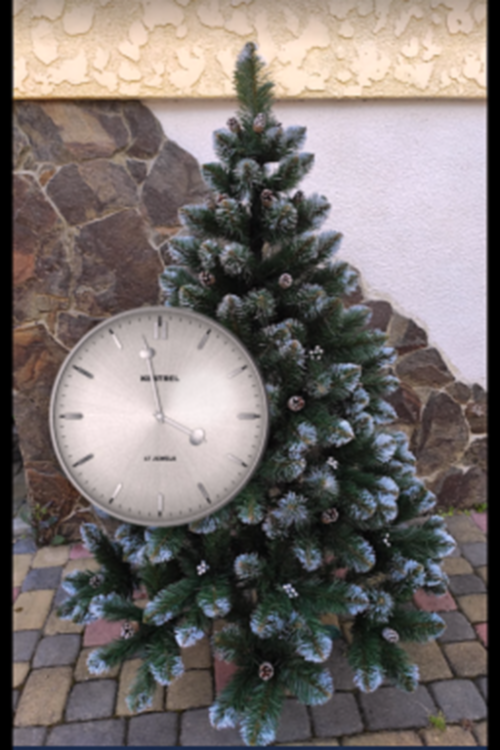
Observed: 3:58
